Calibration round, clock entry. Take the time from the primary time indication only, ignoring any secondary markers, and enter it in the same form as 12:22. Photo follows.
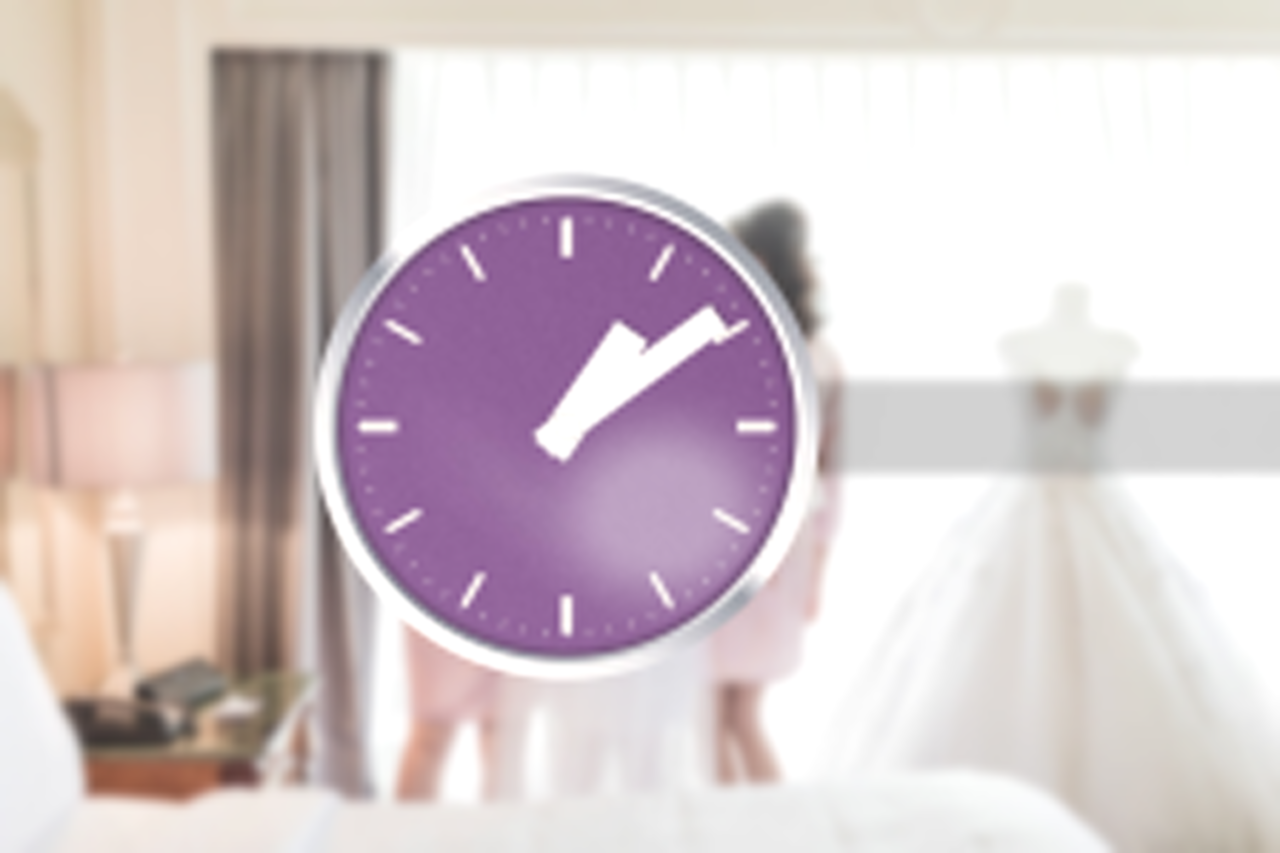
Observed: 1:09
